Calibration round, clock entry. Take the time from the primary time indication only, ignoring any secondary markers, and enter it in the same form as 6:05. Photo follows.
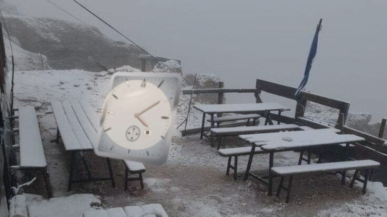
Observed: 4:09
